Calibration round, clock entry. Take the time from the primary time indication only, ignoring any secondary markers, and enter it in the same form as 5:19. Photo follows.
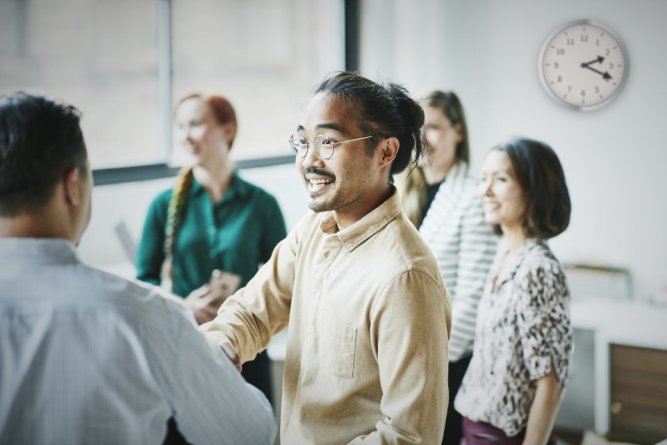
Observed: 2:19
